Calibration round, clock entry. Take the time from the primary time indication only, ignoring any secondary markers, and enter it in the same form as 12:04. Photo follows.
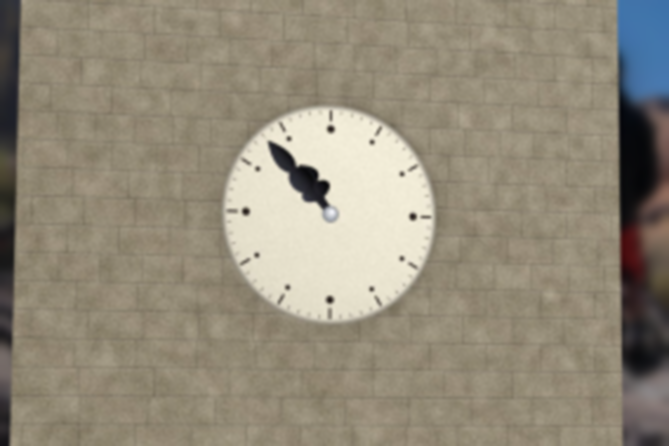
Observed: 10:53
